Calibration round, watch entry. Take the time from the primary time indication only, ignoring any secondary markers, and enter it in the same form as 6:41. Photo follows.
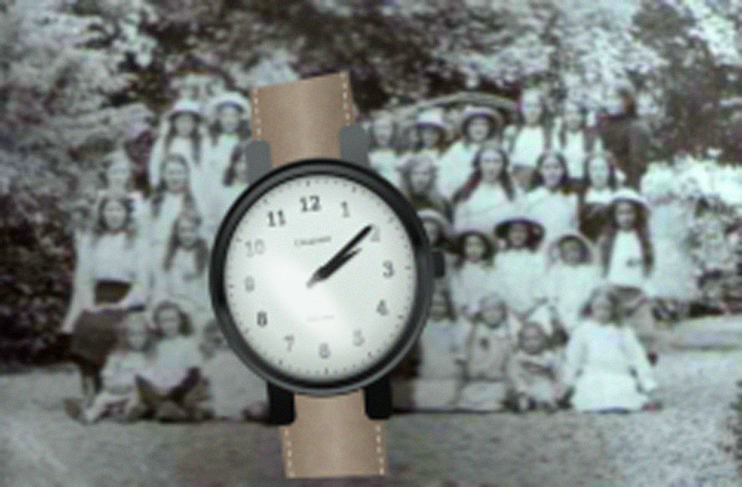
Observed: 2:09
